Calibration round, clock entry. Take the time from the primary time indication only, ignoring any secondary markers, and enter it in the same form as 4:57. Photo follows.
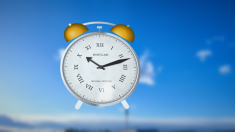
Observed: 10:12
